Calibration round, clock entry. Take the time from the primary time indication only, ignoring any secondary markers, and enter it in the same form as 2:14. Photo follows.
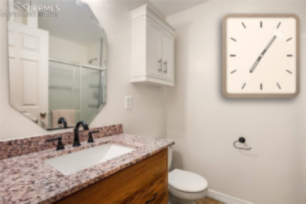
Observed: 7:06
